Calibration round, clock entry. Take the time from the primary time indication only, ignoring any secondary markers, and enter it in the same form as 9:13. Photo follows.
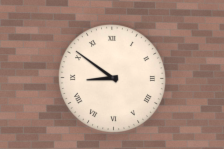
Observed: 8:51
